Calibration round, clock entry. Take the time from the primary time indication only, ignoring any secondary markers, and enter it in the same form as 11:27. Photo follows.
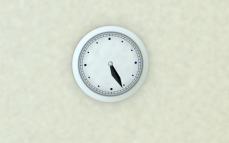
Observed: 5:26
